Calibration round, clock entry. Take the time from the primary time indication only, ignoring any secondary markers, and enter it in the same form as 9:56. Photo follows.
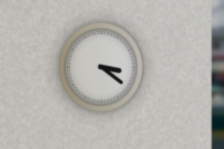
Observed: 3:21
